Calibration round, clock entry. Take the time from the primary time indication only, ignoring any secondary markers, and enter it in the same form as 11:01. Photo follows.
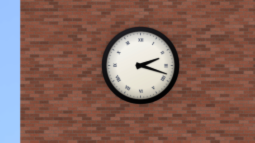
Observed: 2:18
